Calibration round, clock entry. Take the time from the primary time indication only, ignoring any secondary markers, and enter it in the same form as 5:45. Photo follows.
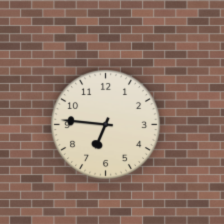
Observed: 6:46
